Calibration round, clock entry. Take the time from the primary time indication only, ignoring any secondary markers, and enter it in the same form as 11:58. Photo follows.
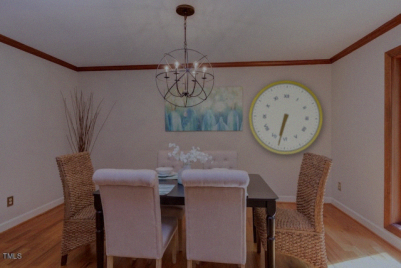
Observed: 6:32
